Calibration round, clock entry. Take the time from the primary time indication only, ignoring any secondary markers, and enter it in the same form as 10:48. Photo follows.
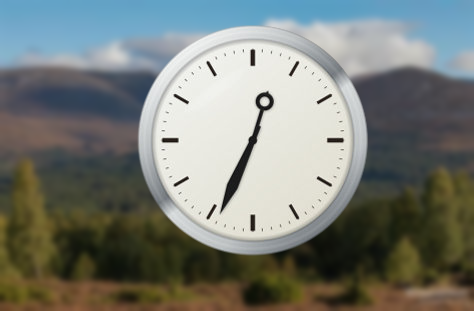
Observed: 12:34
